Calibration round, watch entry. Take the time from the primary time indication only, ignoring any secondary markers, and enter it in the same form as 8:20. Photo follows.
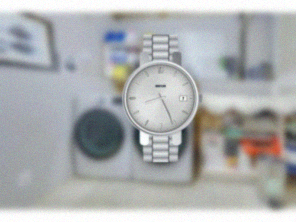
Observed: 8:26
